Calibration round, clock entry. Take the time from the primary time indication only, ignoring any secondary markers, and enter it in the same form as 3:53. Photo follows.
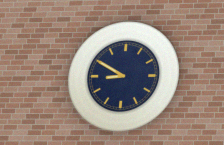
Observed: 8:50
